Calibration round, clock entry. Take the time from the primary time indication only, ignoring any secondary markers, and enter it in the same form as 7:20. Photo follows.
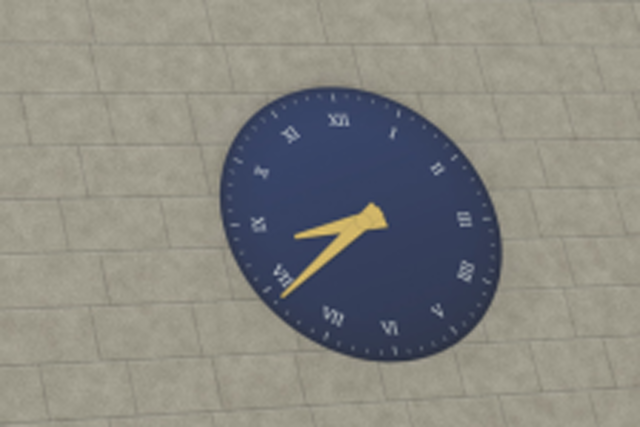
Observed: 8:39
